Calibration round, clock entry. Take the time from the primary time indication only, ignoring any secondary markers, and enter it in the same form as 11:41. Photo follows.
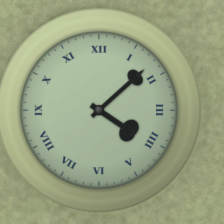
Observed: 4:08
